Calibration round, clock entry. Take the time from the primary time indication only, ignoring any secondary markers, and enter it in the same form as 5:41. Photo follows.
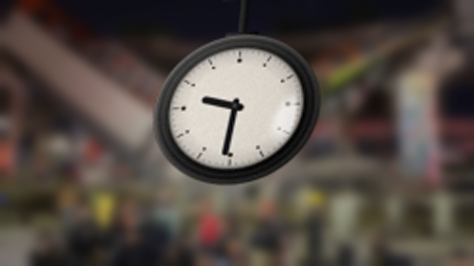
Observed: 9:31
